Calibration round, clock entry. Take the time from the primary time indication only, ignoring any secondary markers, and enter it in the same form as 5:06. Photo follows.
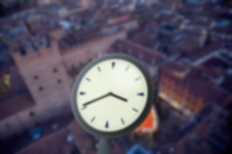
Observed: 3:41
